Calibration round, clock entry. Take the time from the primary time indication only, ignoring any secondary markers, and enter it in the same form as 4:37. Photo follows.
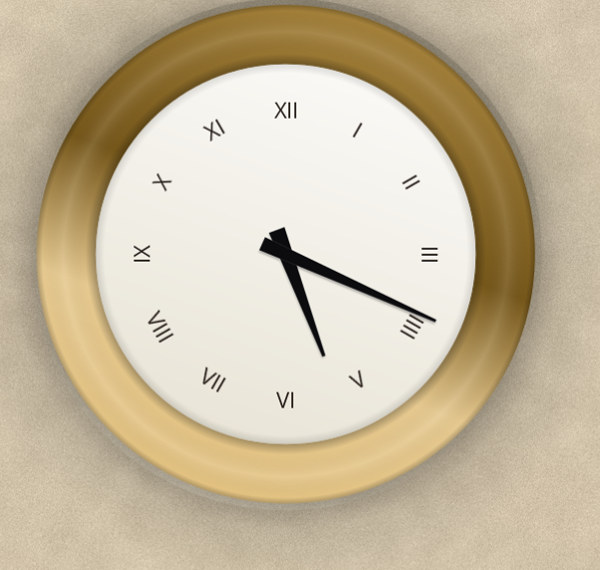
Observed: 5:19
